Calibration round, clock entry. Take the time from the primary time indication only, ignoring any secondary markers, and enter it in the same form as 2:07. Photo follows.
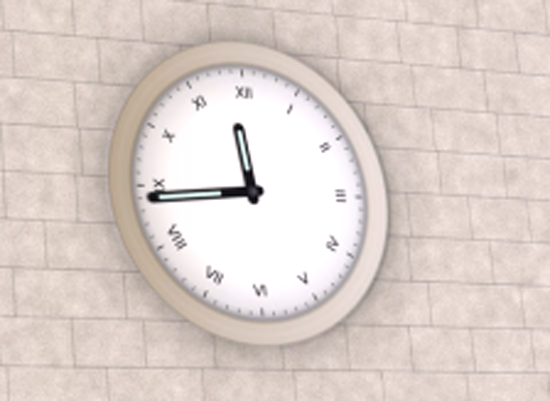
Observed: 11:44
